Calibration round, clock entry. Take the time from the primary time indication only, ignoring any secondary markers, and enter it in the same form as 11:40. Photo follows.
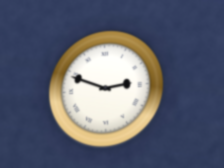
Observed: 2:49
